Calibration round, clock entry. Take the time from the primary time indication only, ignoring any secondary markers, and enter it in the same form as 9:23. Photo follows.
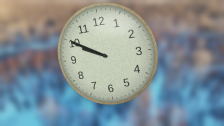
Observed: 9:50
